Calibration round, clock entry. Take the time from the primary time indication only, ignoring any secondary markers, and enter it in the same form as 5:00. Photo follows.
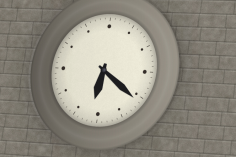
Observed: 6:21
